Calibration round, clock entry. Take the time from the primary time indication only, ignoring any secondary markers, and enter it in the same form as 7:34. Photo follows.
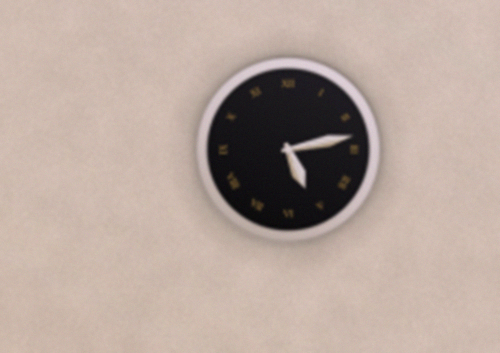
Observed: 5:13
